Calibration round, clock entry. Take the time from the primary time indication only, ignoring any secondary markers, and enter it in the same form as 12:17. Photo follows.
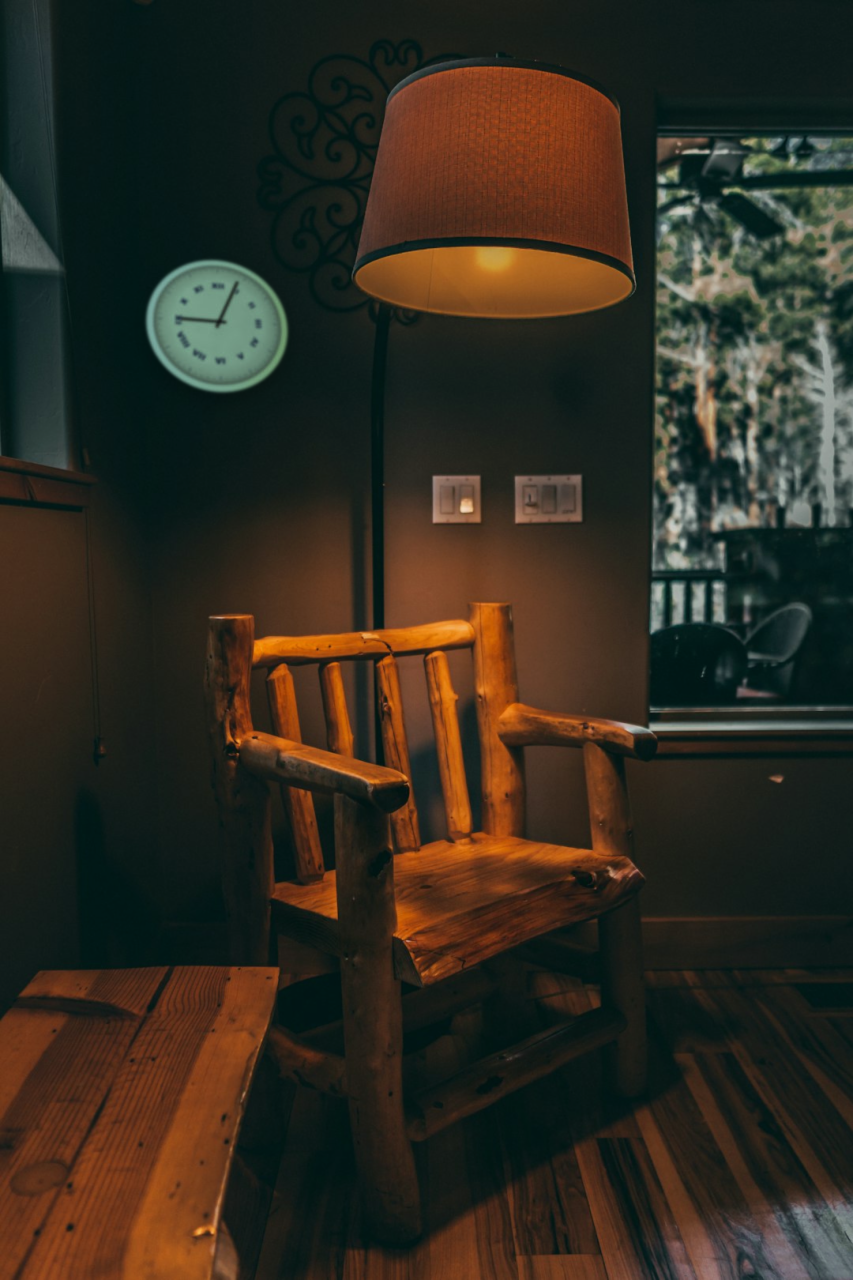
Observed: 9:04
